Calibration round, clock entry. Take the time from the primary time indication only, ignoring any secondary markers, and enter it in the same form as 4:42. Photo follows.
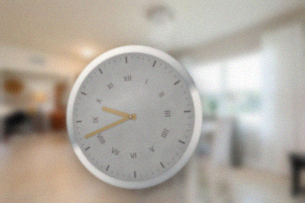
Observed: 9:42
